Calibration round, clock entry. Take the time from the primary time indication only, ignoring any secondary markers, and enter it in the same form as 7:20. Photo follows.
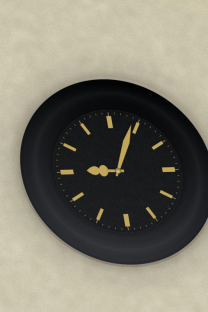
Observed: 9:04
